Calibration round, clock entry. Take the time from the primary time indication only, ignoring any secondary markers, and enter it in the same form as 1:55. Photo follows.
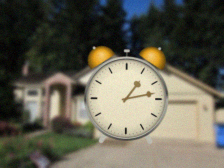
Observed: 1:13
